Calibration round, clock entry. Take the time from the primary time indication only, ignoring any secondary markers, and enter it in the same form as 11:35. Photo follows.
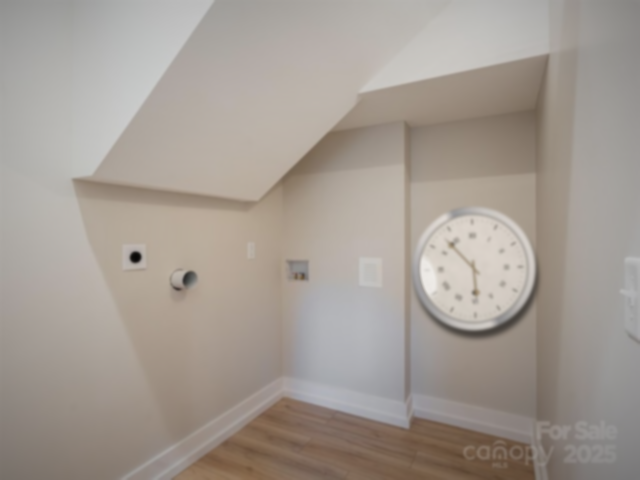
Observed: 5:53
